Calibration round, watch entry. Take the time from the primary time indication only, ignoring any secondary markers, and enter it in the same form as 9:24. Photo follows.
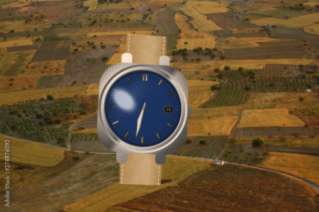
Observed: 6:32
